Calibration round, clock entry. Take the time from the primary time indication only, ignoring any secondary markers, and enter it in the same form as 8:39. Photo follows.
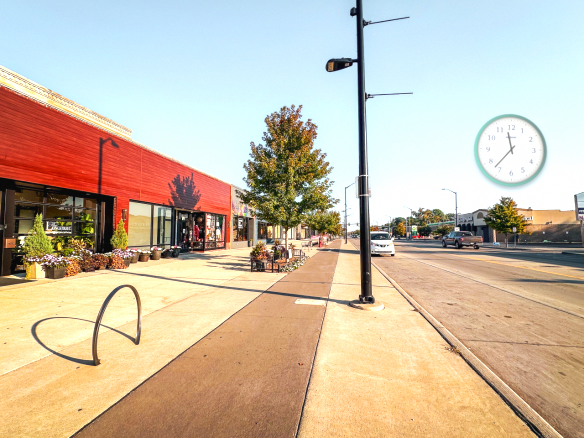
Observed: 11:37
